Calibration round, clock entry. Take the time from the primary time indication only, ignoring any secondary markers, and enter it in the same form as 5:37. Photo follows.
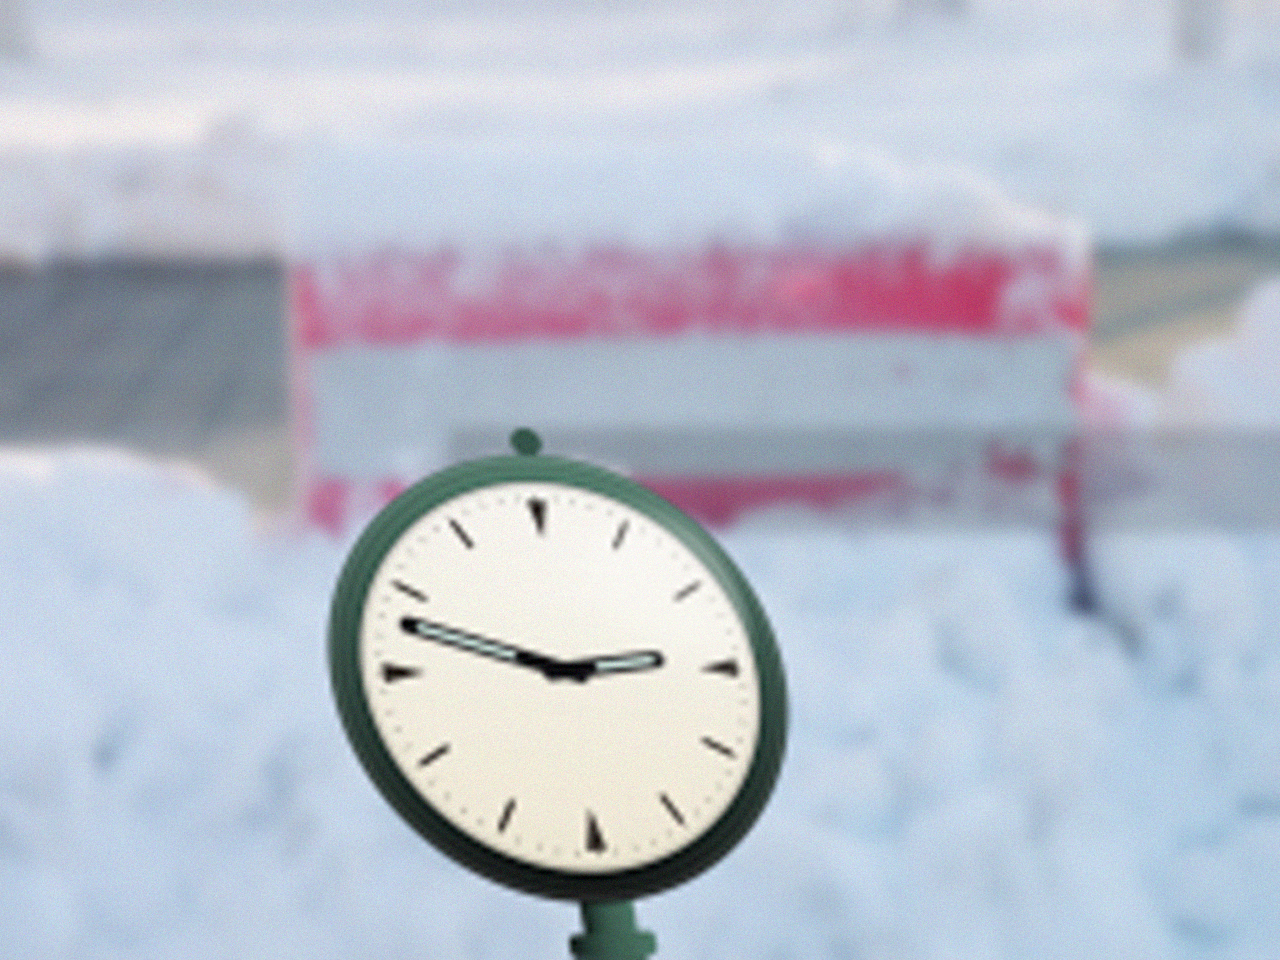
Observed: 2:48
